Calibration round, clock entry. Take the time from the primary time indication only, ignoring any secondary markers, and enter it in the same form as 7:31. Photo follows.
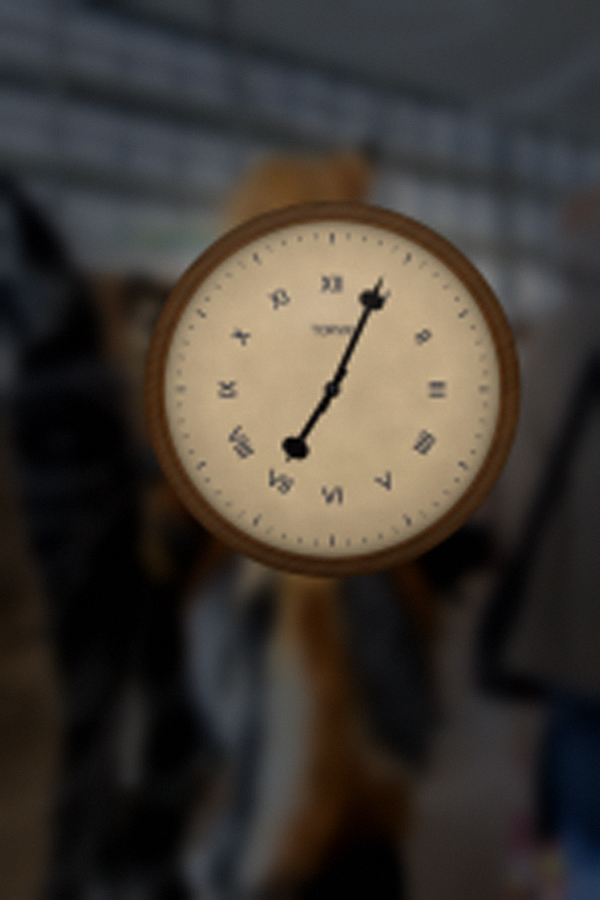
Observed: 7:04
